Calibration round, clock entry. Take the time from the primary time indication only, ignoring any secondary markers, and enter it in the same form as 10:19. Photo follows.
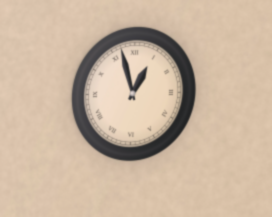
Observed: 12:57
